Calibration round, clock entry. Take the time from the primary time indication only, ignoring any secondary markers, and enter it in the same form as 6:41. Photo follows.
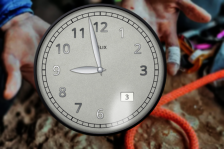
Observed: 8:58
